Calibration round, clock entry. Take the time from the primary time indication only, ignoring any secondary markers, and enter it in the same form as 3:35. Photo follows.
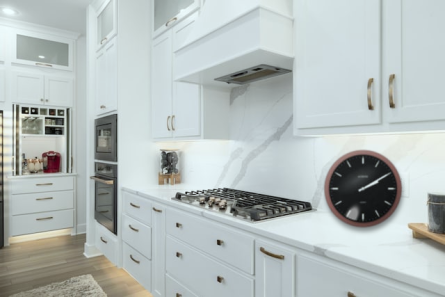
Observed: 2:10
